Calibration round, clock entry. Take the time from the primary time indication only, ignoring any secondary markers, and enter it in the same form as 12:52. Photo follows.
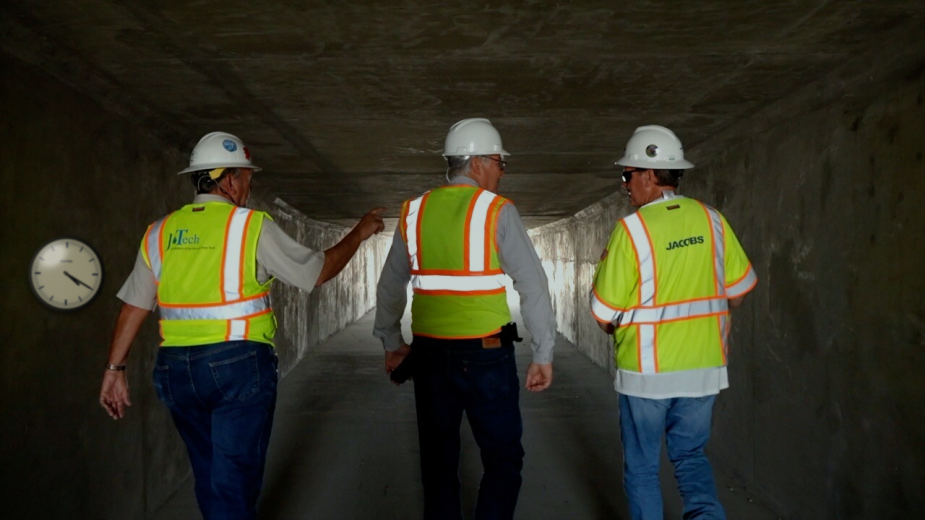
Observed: 4:20
